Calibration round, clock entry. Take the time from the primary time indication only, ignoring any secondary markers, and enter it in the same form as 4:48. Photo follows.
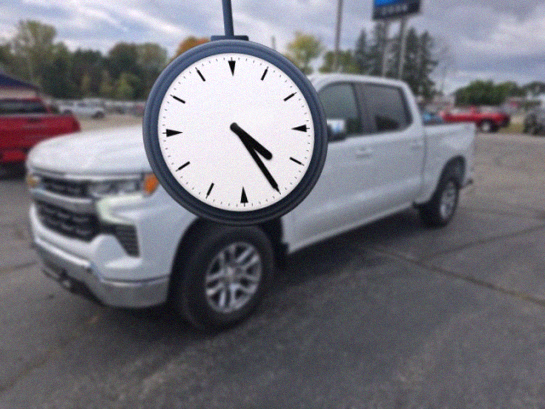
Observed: 4:25
